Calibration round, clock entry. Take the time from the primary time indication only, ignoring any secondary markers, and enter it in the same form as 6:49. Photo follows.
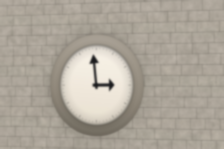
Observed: 2:59
